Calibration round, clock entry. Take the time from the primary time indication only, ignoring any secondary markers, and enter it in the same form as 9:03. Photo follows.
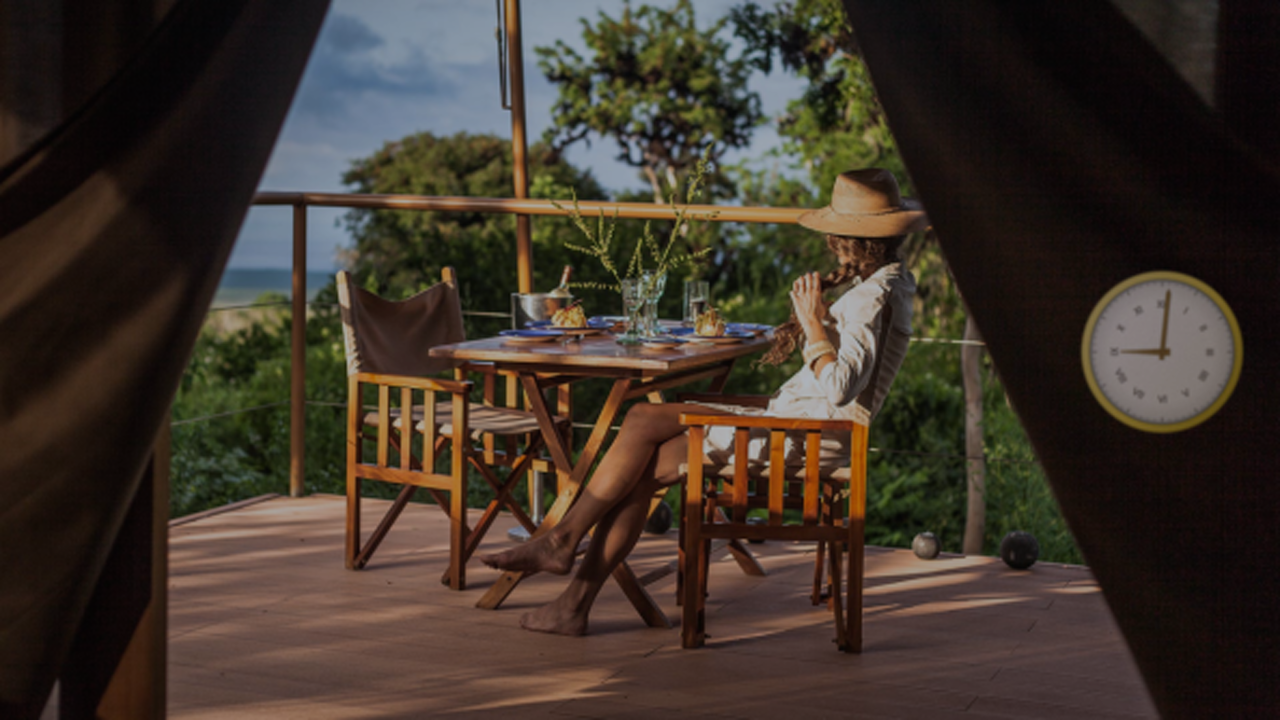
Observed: 9:01
